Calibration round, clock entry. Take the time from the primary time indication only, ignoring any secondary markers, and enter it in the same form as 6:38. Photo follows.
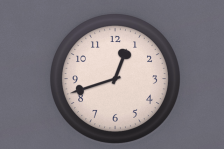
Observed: 12:42
